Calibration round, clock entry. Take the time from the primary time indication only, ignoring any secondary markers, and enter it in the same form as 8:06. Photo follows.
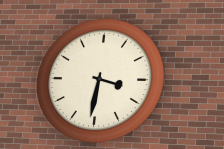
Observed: 3:31
